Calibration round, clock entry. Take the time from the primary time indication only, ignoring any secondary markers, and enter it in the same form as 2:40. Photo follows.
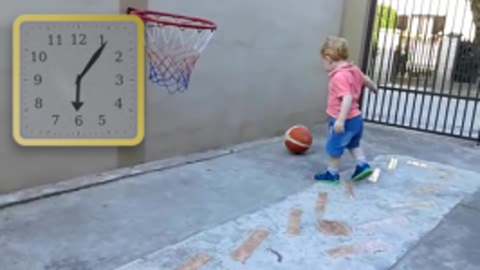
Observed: 6:06
